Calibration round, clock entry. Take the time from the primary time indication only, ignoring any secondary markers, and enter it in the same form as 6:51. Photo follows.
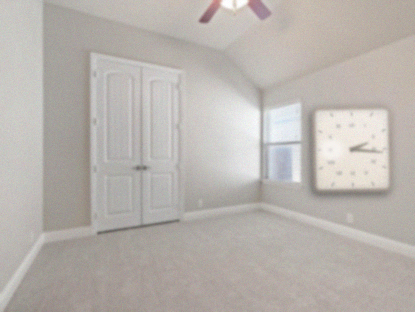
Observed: 2:16
